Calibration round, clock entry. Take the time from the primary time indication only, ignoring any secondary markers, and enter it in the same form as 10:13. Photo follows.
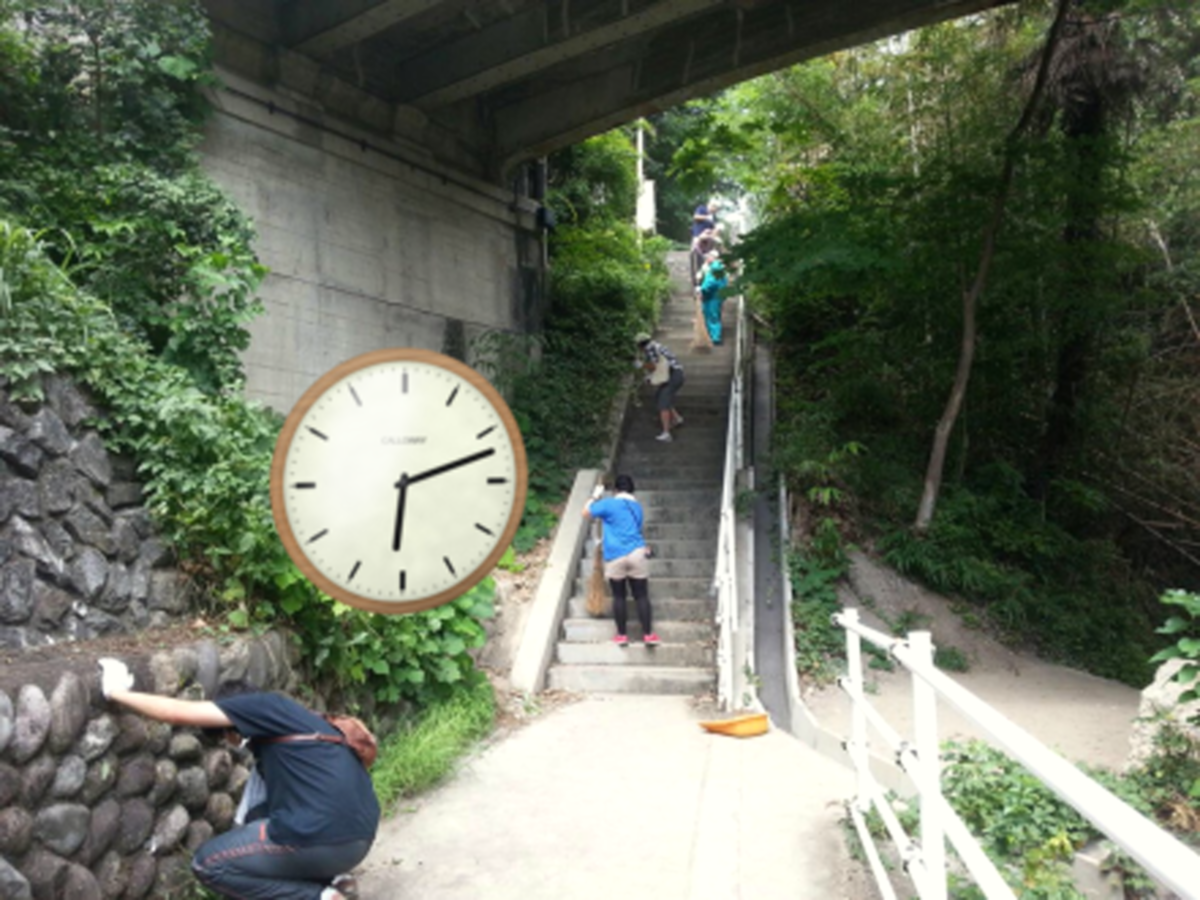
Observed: 6:12
